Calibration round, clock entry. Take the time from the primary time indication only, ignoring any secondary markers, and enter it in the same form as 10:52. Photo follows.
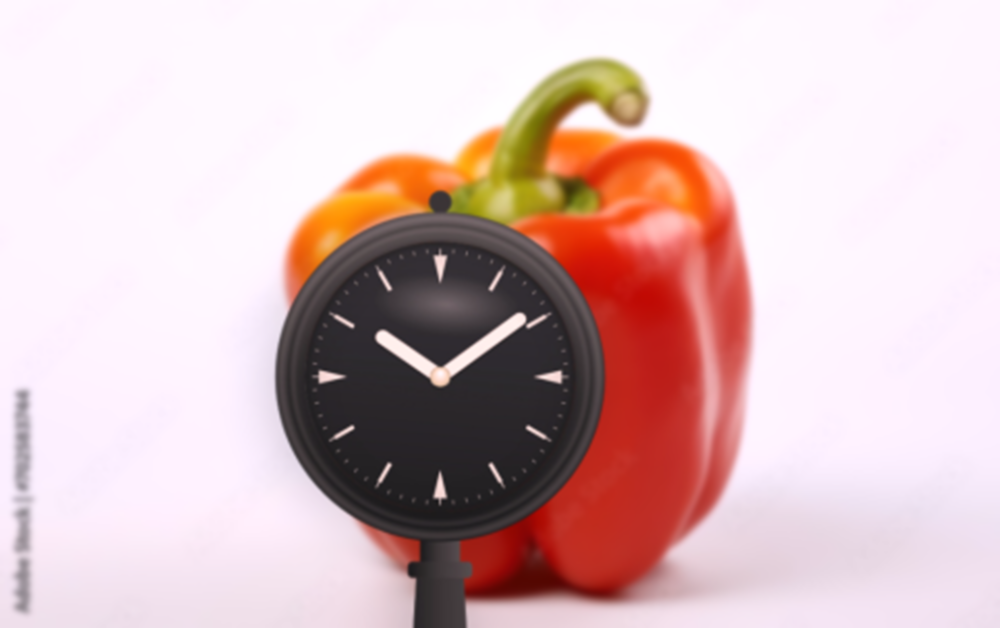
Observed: 10:09
